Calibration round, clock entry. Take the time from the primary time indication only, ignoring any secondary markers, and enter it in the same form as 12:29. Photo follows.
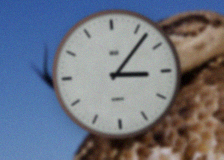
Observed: 3:07
